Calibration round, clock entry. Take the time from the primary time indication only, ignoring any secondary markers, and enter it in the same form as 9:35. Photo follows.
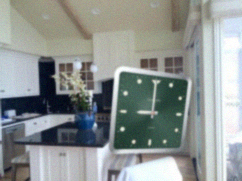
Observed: 9:00
